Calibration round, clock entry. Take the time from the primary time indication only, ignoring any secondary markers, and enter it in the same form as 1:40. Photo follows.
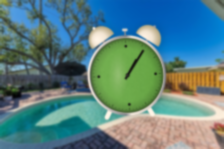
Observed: 1:06
